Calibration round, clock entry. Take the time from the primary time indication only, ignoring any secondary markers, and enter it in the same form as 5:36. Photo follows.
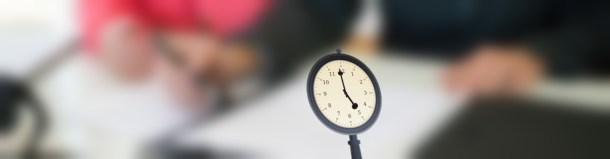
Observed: 4:59
